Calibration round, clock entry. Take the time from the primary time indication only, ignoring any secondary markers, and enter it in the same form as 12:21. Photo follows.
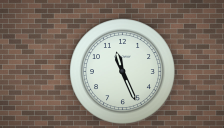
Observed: 11:26
